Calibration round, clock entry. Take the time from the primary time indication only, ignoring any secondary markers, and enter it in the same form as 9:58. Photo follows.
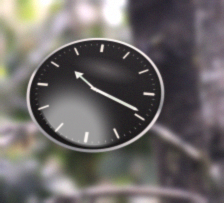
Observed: 10:19
